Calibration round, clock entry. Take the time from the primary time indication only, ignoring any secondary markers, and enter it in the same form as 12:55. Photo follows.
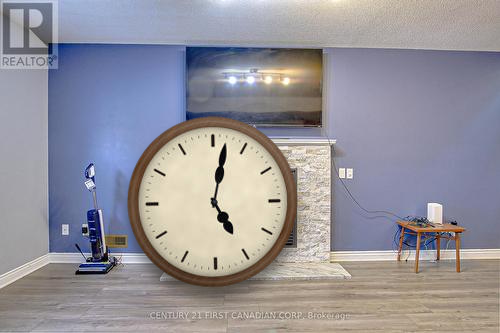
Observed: 5:02
